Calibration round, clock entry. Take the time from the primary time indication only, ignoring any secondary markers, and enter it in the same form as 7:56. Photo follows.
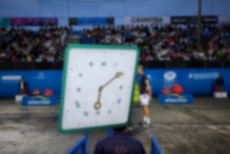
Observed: 6:09
